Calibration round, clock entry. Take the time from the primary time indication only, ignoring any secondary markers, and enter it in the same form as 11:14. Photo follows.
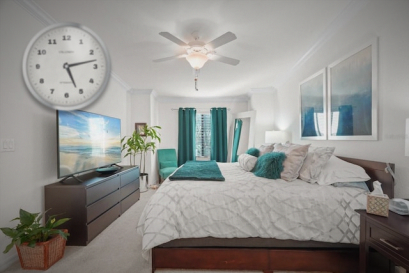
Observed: 5:13
